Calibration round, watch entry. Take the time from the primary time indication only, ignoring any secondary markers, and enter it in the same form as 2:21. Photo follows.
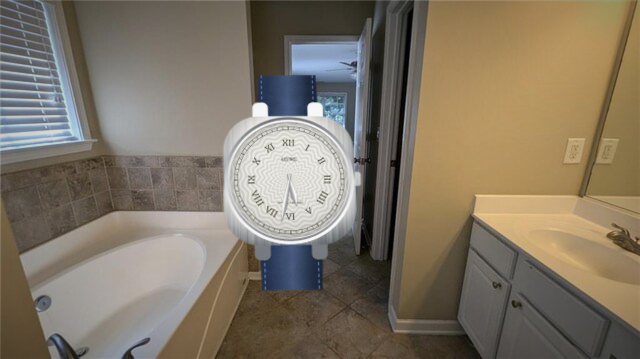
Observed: 5:32
